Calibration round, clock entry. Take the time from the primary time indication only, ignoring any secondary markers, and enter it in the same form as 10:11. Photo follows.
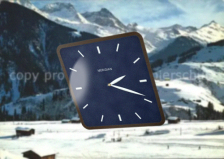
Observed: 2:19
